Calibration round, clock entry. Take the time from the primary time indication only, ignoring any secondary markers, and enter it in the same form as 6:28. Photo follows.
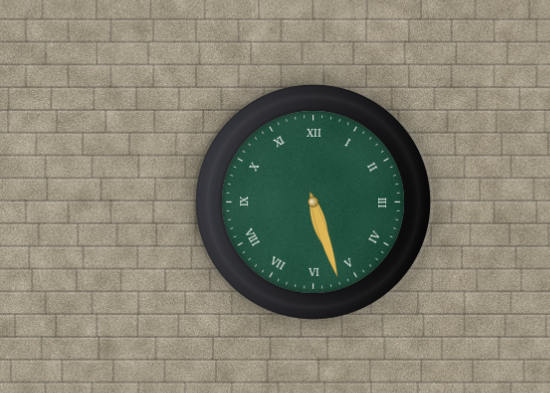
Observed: 5:27
